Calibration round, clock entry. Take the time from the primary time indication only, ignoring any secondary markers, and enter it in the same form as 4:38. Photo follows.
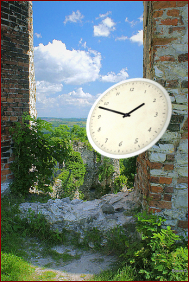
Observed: 1:48
